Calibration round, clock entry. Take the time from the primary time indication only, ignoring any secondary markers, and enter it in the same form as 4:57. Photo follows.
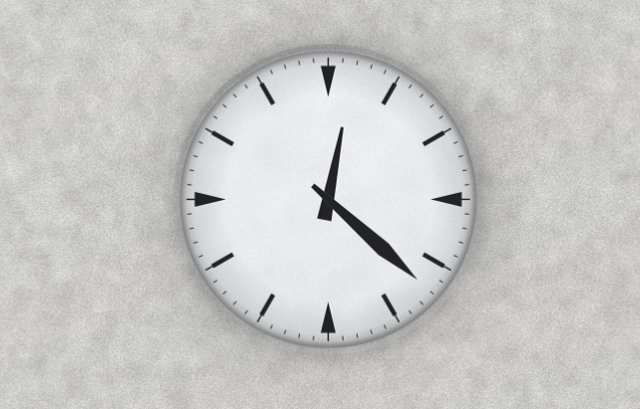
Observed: 12:22
